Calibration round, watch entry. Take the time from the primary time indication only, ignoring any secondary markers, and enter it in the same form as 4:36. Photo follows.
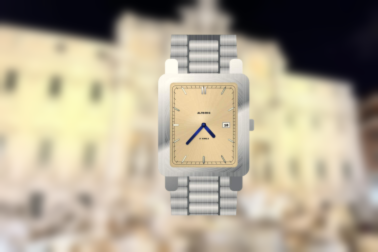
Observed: 4:37
